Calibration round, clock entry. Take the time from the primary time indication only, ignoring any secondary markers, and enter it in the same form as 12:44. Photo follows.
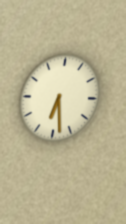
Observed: 6:28
